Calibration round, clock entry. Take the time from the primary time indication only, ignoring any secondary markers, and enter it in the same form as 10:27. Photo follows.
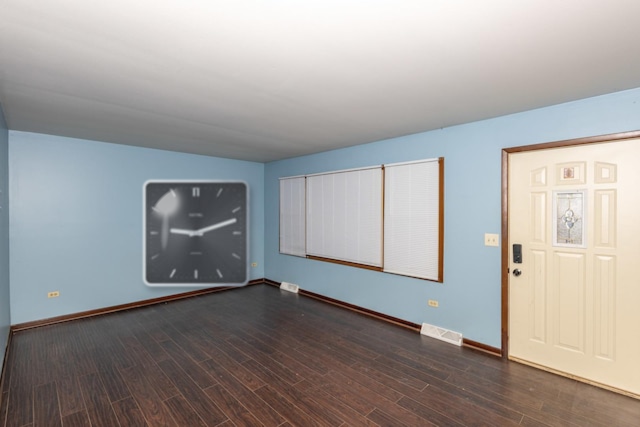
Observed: 9:12
